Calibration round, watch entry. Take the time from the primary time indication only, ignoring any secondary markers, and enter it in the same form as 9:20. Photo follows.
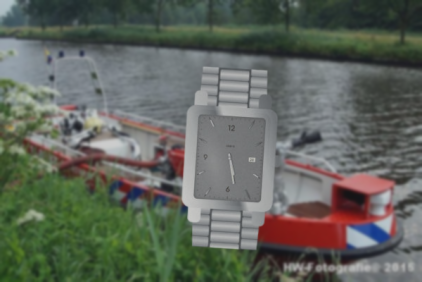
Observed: 5:28
